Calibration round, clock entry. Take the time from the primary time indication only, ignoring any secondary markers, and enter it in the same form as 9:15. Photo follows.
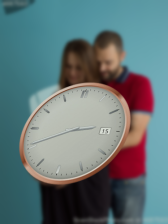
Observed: 2:41
